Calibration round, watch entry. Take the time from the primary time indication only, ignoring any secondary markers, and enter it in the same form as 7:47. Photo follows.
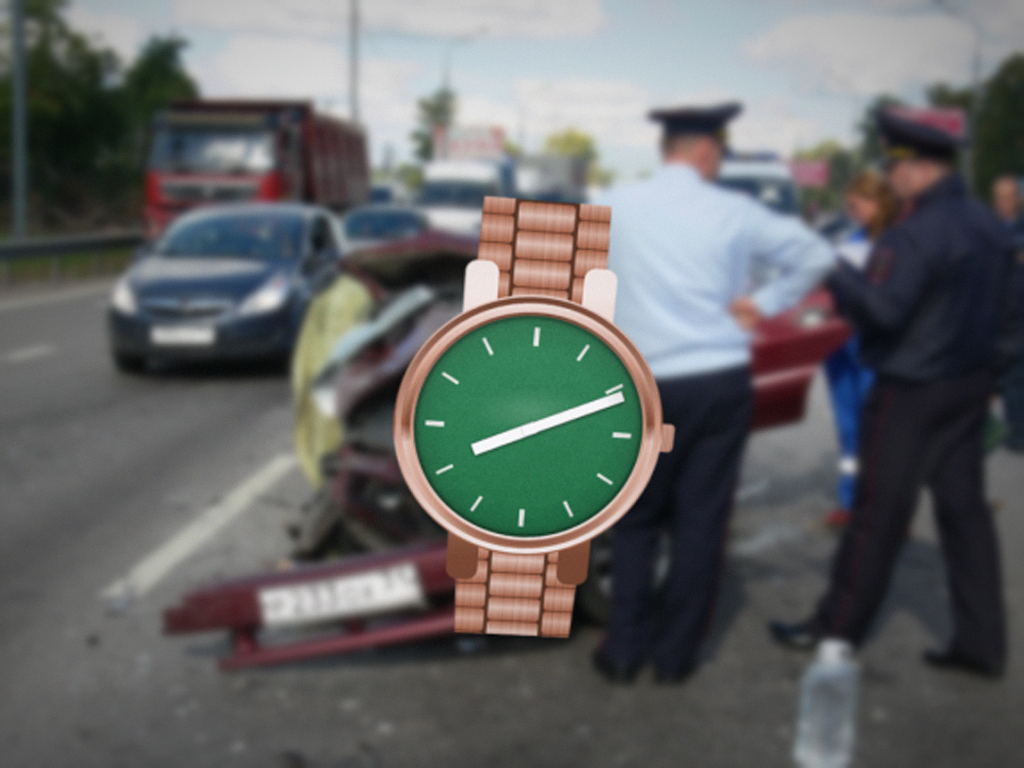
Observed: 8:11
